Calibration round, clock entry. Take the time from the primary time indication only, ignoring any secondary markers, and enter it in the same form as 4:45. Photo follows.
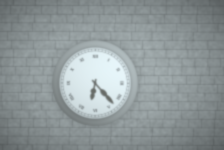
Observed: 6:23
